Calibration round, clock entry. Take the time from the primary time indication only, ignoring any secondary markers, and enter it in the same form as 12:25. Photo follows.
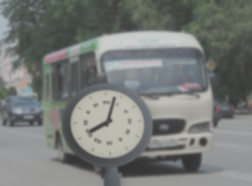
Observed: 8:03
